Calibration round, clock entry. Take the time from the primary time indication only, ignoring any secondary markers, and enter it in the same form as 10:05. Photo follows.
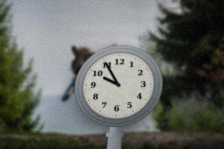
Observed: 9:55
